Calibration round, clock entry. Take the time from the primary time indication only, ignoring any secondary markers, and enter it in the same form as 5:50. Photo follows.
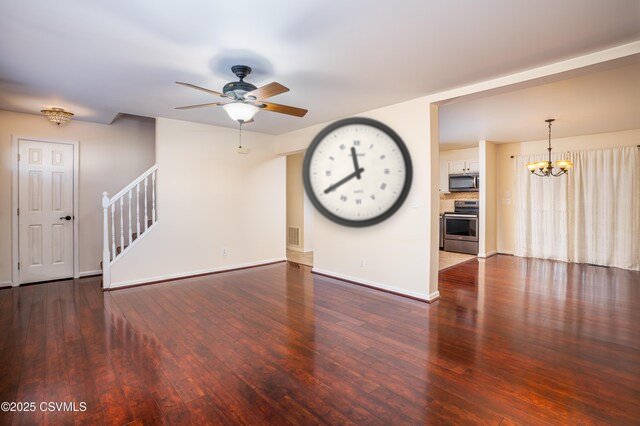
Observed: 11:40
